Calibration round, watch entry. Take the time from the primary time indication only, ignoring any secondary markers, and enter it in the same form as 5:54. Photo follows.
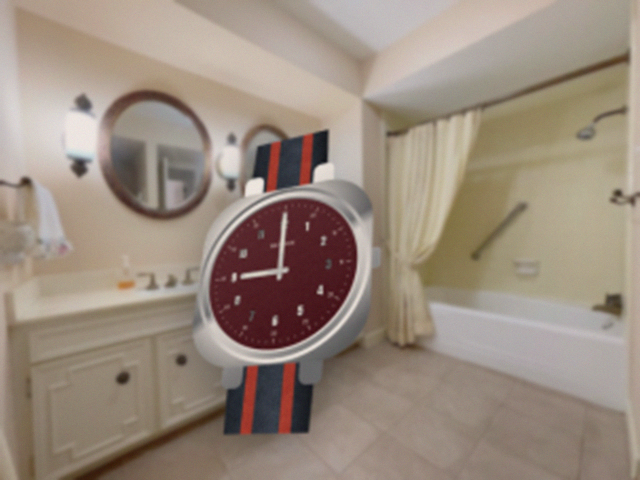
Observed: 9:00
